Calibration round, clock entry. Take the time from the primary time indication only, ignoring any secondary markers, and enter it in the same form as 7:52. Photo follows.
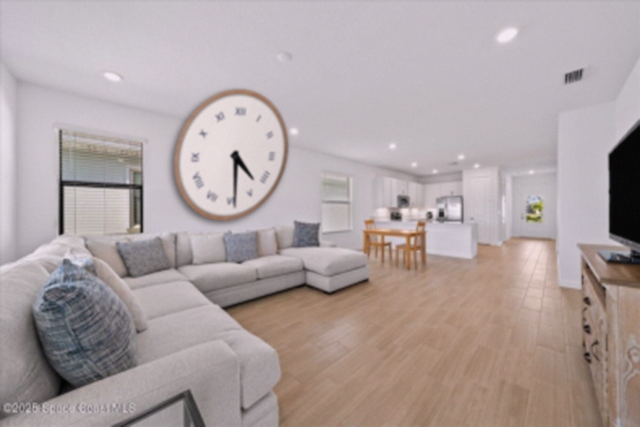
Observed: 4:29
